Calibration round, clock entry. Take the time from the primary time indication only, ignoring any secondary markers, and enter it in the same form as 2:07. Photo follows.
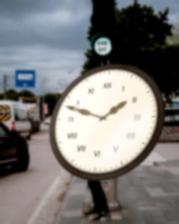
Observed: 1:48
